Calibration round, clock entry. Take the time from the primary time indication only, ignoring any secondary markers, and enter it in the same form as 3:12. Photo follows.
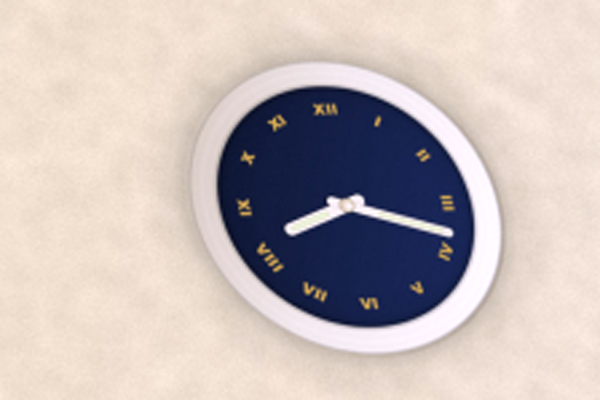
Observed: 8:18
